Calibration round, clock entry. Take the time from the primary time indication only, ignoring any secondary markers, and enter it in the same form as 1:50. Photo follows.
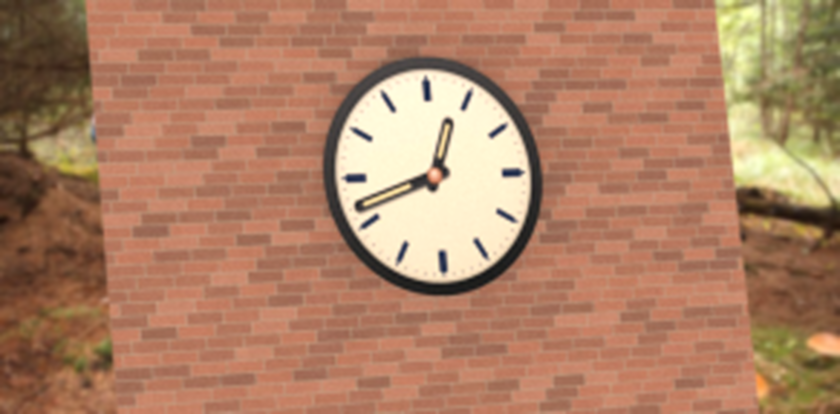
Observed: 12:42
